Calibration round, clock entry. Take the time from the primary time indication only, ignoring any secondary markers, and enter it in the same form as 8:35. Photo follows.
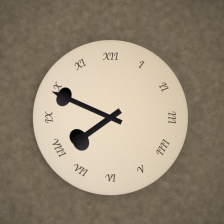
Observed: 7:49
